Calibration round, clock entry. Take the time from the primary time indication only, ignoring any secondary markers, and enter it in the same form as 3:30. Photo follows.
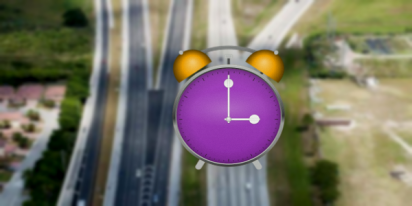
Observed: 3:00
